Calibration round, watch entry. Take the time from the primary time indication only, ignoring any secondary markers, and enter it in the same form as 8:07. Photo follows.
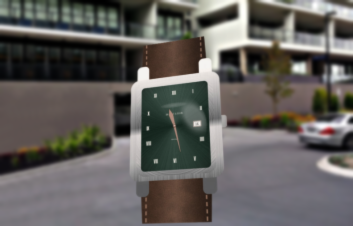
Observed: 11:28
